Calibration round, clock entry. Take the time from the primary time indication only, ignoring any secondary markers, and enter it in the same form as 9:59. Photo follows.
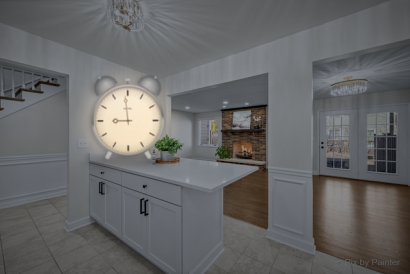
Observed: 8:59
